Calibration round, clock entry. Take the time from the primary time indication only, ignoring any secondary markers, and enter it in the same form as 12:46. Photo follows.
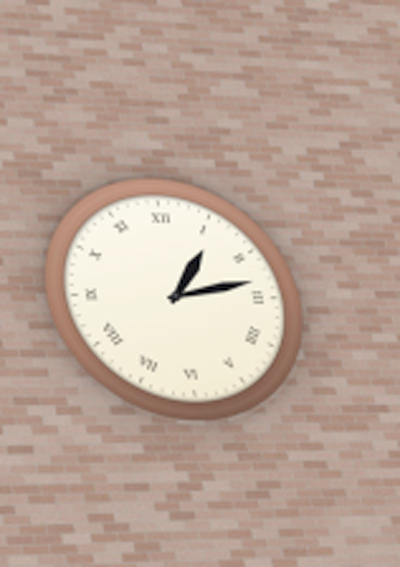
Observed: 1:13
